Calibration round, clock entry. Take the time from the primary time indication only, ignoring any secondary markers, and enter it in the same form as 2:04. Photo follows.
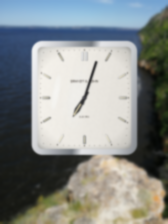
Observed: 7:03
